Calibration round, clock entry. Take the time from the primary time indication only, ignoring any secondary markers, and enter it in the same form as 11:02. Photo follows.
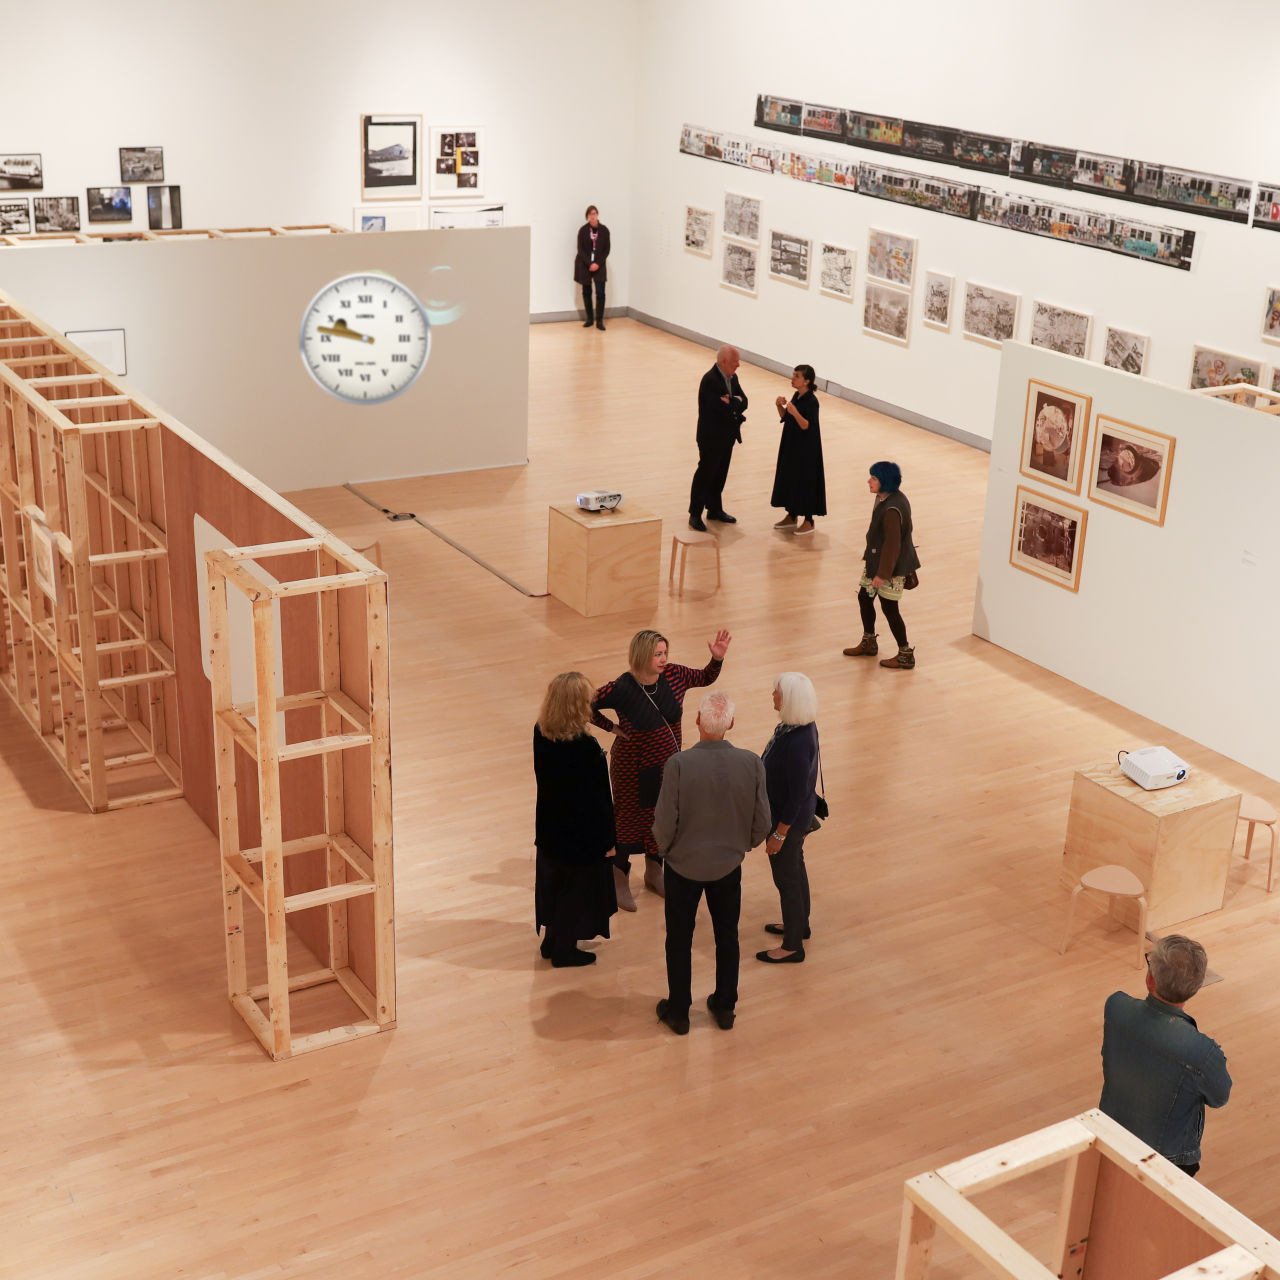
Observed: 9:47
